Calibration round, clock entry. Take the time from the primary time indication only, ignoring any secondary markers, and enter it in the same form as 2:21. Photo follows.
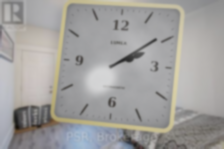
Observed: 2:09
